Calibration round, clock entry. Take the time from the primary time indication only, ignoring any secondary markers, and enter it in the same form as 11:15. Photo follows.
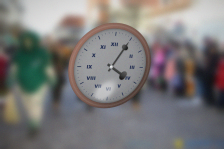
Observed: 4:05
